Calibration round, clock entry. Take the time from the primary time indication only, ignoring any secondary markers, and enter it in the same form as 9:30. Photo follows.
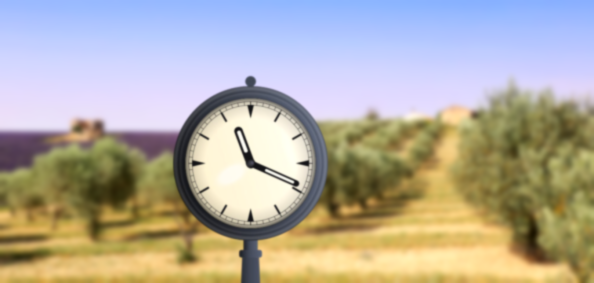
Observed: 11:19
